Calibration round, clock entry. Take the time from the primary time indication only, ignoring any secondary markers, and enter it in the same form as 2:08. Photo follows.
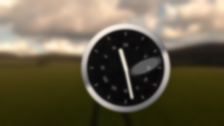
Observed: 11:28
